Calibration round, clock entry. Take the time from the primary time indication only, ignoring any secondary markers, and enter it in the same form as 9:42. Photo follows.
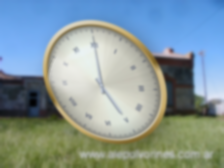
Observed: 5:00
